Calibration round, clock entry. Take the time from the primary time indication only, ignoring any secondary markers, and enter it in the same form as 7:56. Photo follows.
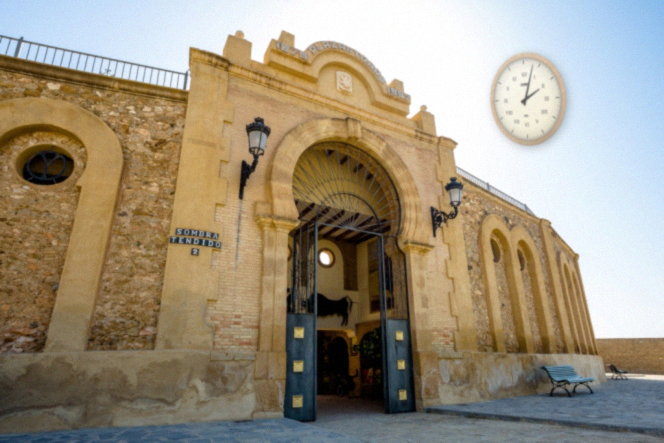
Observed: 2:03
